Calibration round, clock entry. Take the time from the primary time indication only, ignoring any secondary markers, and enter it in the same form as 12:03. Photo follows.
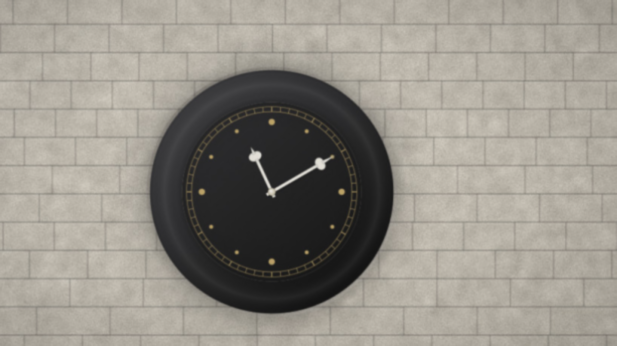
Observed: 11:10
